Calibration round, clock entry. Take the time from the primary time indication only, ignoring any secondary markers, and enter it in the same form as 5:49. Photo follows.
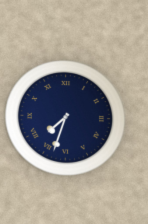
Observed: 7:33
